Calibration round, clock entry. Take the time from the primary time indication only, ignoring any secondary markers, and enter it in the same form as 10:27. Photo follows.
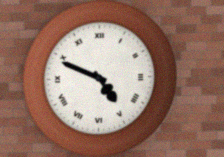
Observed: 4:49
